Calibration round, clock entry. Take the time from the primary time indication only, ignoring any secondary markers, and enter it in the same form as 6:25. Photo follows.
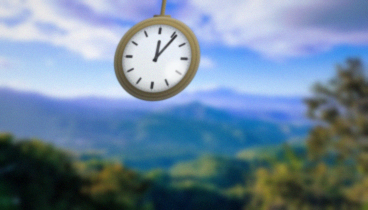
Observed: 12:06
